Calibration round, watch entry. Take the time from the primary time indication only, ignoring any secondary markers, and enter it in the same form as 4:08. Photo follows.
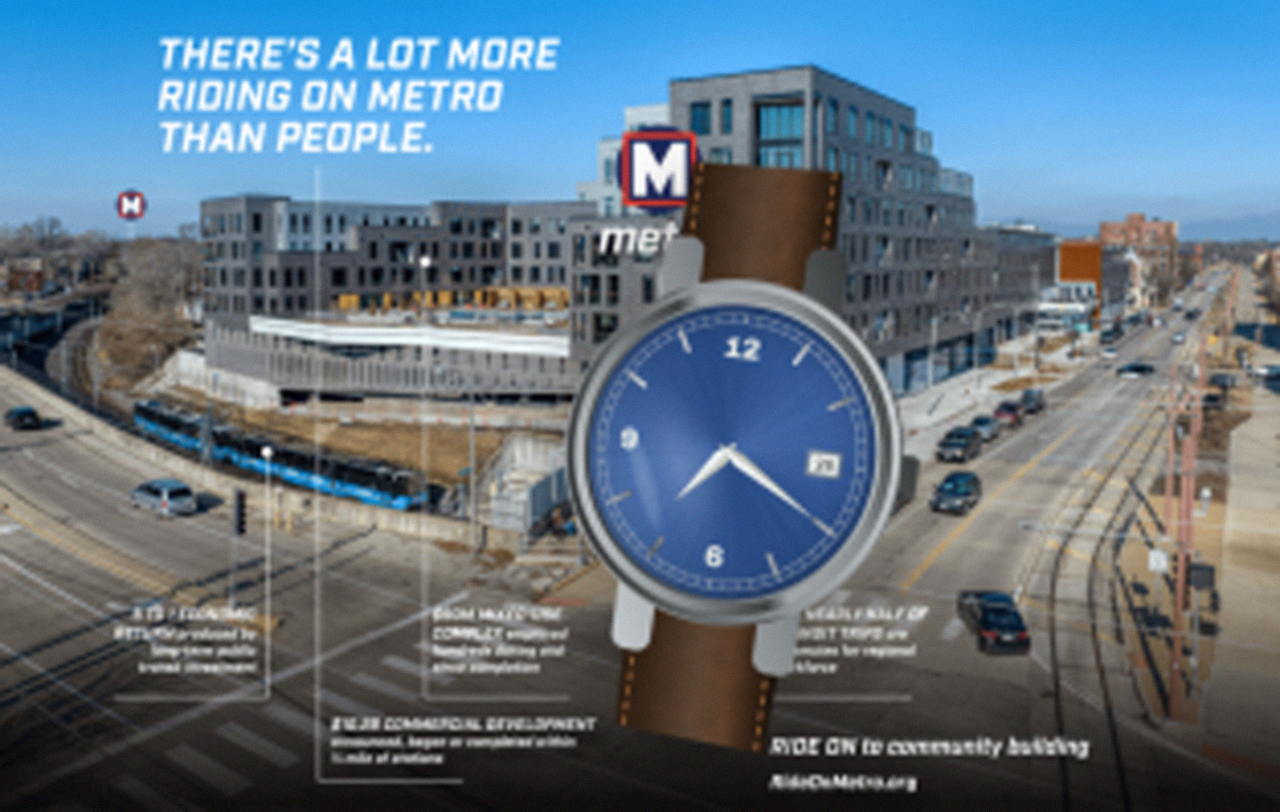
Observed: 7:20
